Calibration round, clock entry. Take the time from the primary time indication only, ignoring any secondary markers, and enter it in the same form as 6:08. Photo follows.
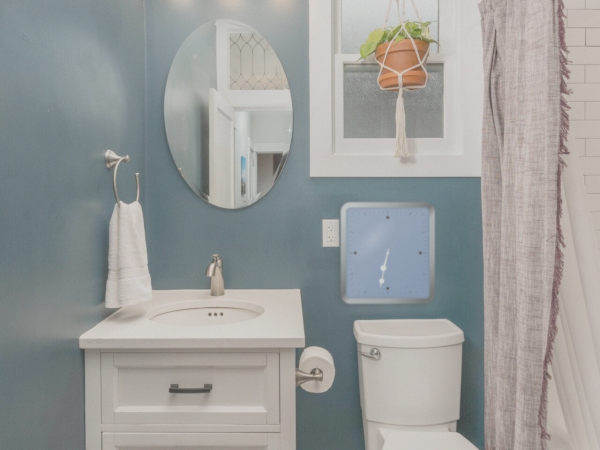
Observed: 6:32
